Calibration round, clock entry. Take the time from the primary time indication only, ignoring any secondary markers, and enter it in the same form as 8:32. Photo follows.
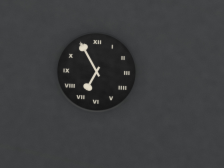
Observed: 6:55
